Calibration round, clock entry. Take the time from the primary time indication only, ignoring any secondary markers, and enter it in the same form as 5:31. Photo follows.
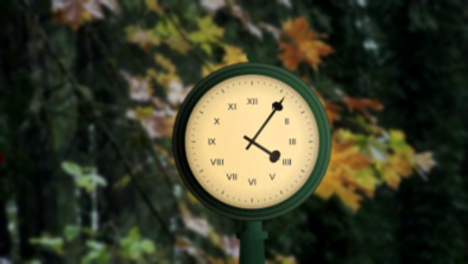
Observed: 4:06
